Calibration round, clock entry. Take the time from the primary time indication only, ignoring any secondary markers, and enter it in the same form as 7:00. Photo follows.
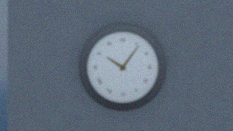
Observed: 10:06
